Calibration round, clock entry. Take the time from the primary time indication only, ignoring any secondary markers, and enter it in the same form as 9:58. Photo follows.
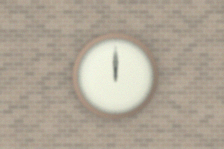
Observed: 12:00
